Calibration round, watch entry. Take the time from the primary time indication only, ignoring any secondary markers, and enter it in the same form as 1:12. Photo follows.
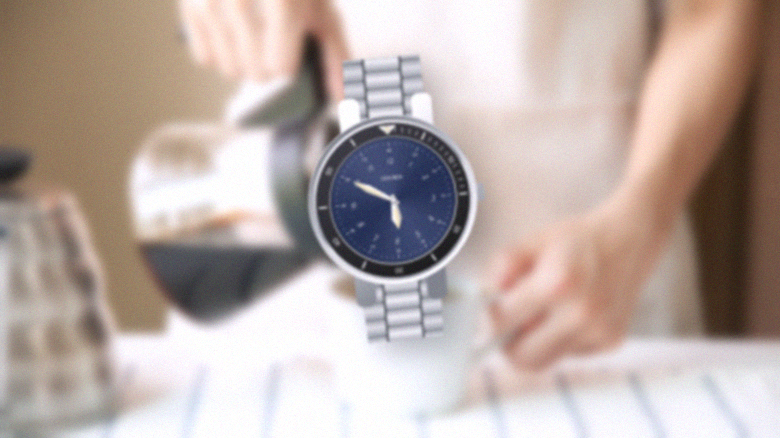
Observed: 5:50
